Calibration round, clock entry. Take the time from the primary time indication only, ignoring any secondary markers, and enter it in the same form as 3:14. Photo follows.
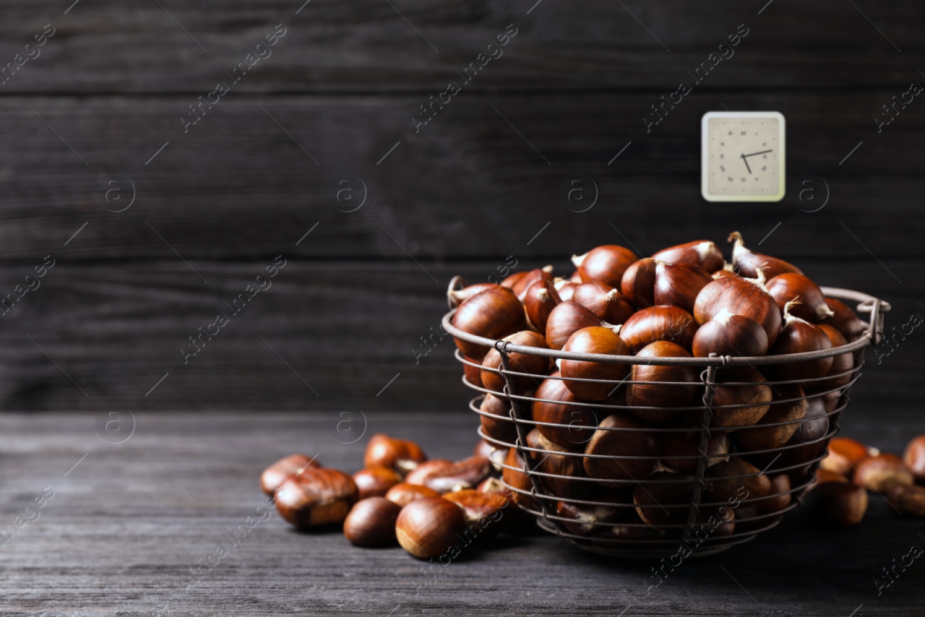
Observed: 5:13
